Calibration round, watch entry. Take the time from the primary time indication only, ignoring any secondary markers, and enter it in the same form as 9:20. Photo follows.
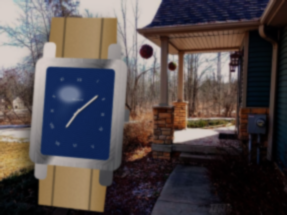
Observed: 7:08
